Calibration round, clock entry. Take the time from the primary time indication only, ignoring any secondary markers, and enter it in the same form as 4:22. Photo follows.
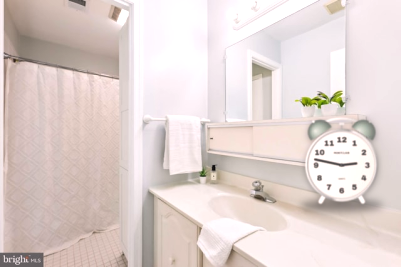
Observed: 2:47
